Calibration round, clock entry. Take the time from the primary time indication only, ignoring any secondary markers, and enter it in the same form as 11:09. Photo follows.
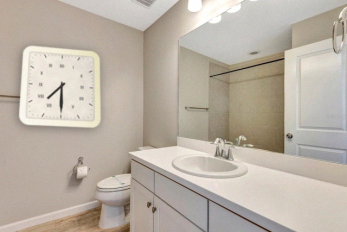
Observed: 7:30
